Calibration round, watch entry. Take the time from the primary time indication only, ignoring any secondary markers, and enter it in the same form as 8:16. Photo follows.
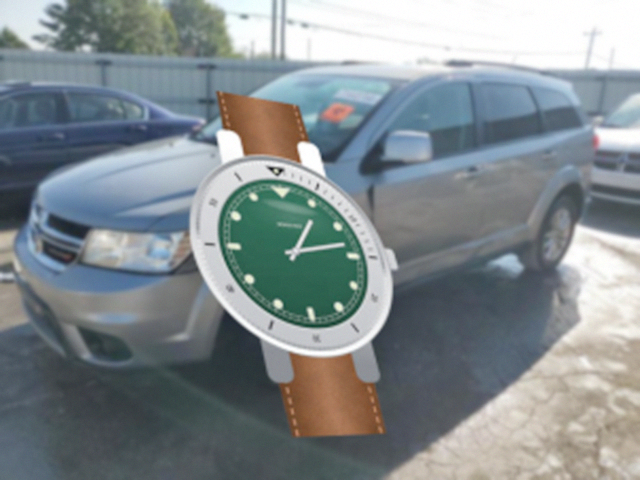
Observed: 1:13
